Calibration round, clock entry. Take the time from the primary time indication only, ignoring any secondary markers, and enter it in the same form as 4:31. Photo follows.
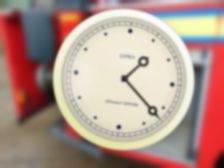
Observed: 1:22
